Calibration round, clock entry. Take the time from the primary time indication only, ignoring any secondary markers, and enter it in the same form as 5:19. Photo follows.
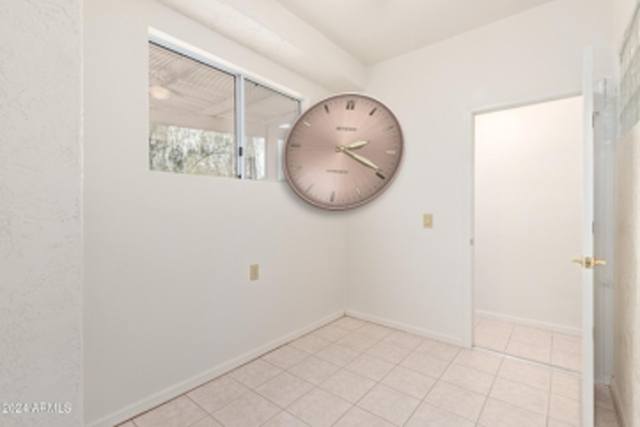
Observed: 2:19
